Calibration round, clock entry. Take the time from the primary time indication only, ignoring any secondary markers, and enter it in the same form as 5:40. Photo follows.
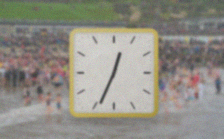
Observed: 12:34
